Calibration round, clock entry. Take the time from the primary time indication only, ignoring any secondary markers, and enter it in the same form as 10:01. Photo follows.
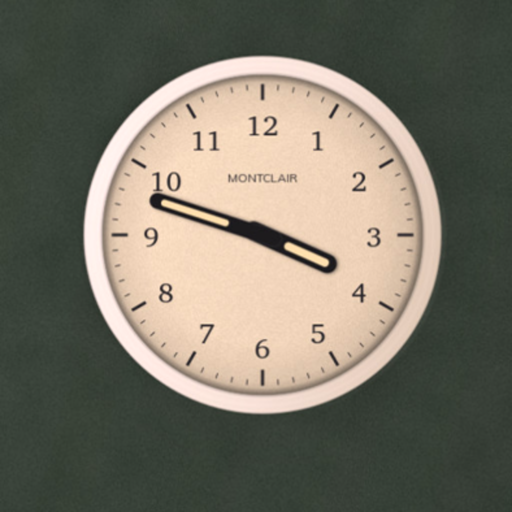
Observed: 3:48
